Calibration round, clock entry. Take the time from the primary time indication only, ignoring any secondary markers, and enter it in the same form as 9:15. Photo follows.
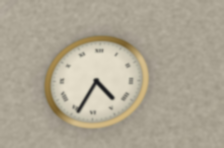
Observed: 4:34
